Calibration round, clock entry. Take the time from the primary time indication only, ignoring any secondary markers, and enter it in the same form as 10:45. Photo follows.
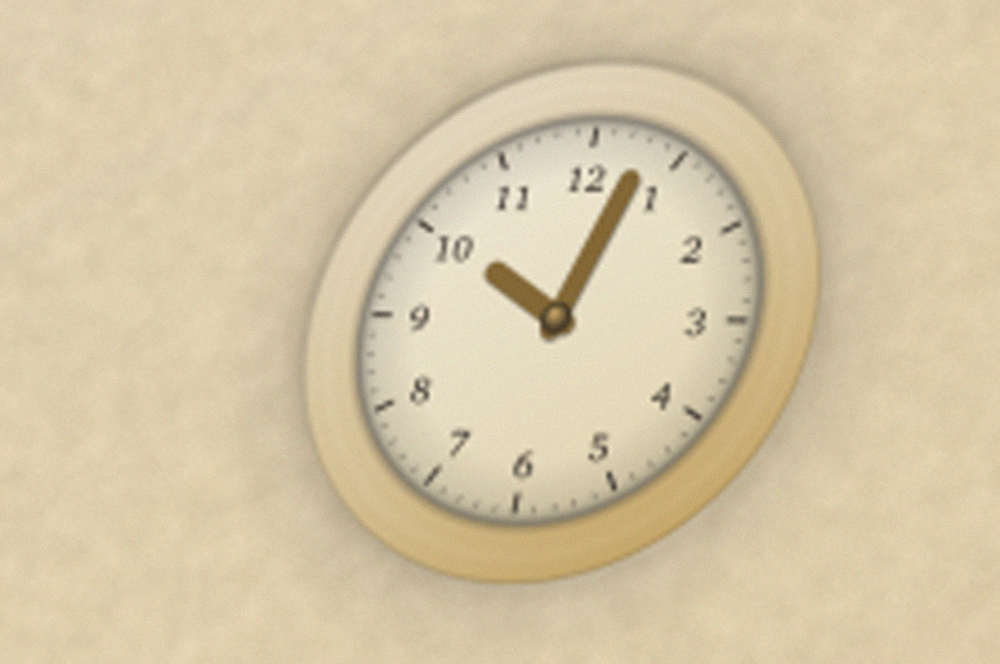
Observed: 10:03
